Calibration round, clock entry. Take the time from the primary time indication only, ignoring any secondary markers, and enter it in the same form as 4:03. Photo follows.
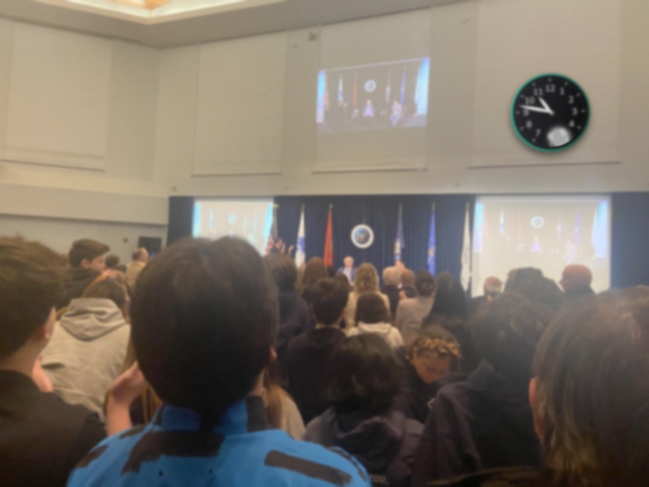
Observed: 10:47
